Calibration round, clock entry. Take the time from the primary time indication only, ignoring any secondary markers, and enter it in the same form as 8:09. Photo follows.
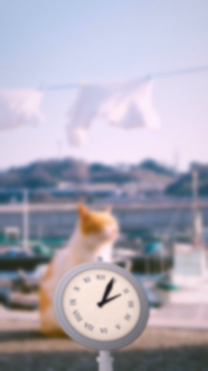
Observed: 2:04
